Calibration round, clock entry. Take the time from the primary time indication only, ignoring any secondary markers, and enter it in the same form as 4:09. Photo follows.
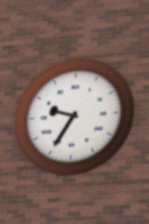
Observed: 9:35
